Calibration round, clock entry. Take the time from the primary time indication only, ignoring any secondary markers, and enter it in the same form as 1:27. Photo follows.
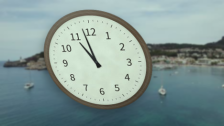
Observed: 10:58
